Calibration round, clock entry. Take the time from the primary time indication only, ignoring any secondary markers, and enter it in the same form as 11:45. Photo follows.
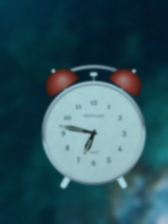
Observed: 6:47
